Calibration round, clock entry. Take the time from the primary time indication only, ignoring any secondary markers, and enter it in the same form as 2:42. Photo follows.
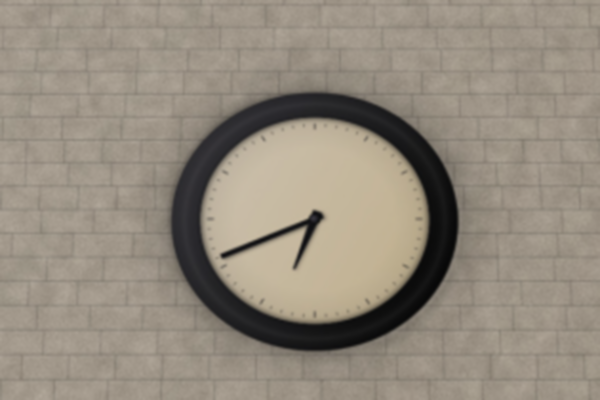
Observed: 6:41
